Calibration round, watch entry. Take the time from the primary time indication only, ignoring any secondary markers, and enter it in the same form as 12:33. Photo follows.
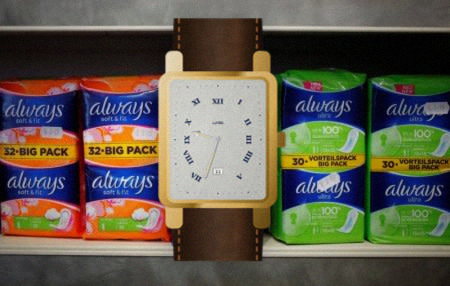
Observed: 9:33
